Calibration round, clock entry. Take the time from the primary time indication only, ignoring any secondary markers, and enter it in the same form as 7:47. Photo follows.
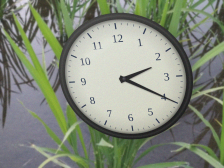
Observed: 2:20
